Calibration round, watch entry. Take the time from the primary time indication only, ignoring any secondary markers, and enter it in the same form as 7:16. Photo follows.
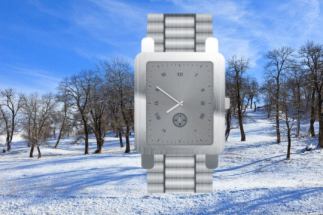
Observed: 7:51
